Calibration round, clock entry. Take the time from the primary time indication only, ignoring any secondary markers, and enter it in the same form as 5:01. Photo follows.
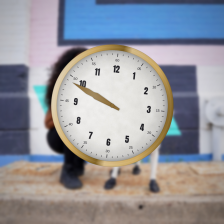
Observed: 9:49
